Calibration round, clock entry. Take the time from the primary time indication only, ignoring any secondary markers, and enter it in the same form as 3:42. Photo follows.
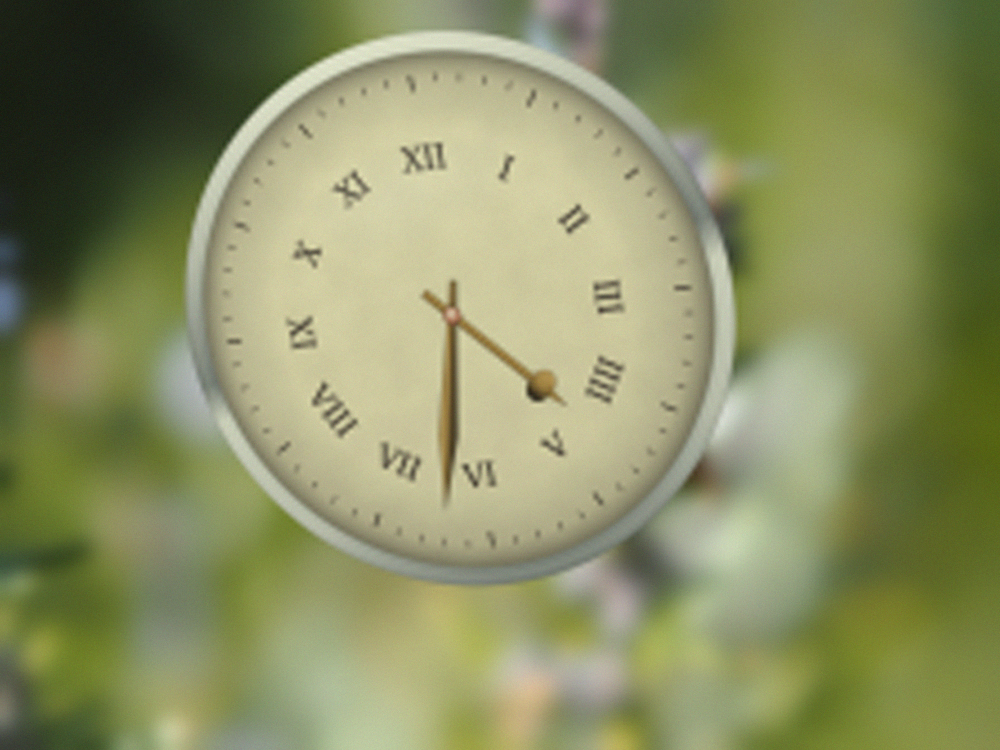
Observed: 4:32
